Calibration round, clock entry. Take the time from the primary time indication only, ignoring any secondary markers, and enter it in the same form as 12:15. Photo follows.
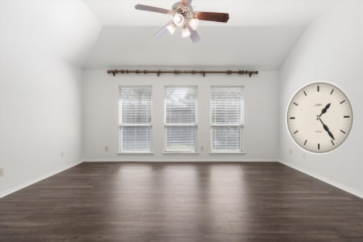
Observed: 1:24
